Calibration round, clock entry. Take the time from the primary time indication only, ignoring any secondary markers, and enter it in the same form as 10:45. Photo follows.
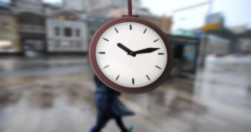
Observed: 10:13
